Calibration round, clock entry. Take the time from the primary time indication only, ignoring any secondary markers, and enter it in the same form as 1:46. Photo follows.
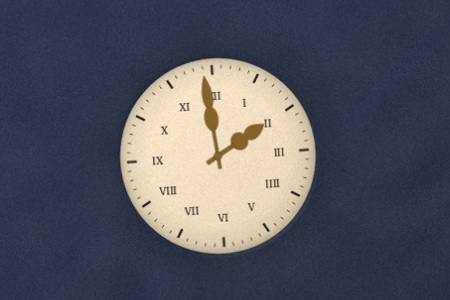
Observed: 1:59
